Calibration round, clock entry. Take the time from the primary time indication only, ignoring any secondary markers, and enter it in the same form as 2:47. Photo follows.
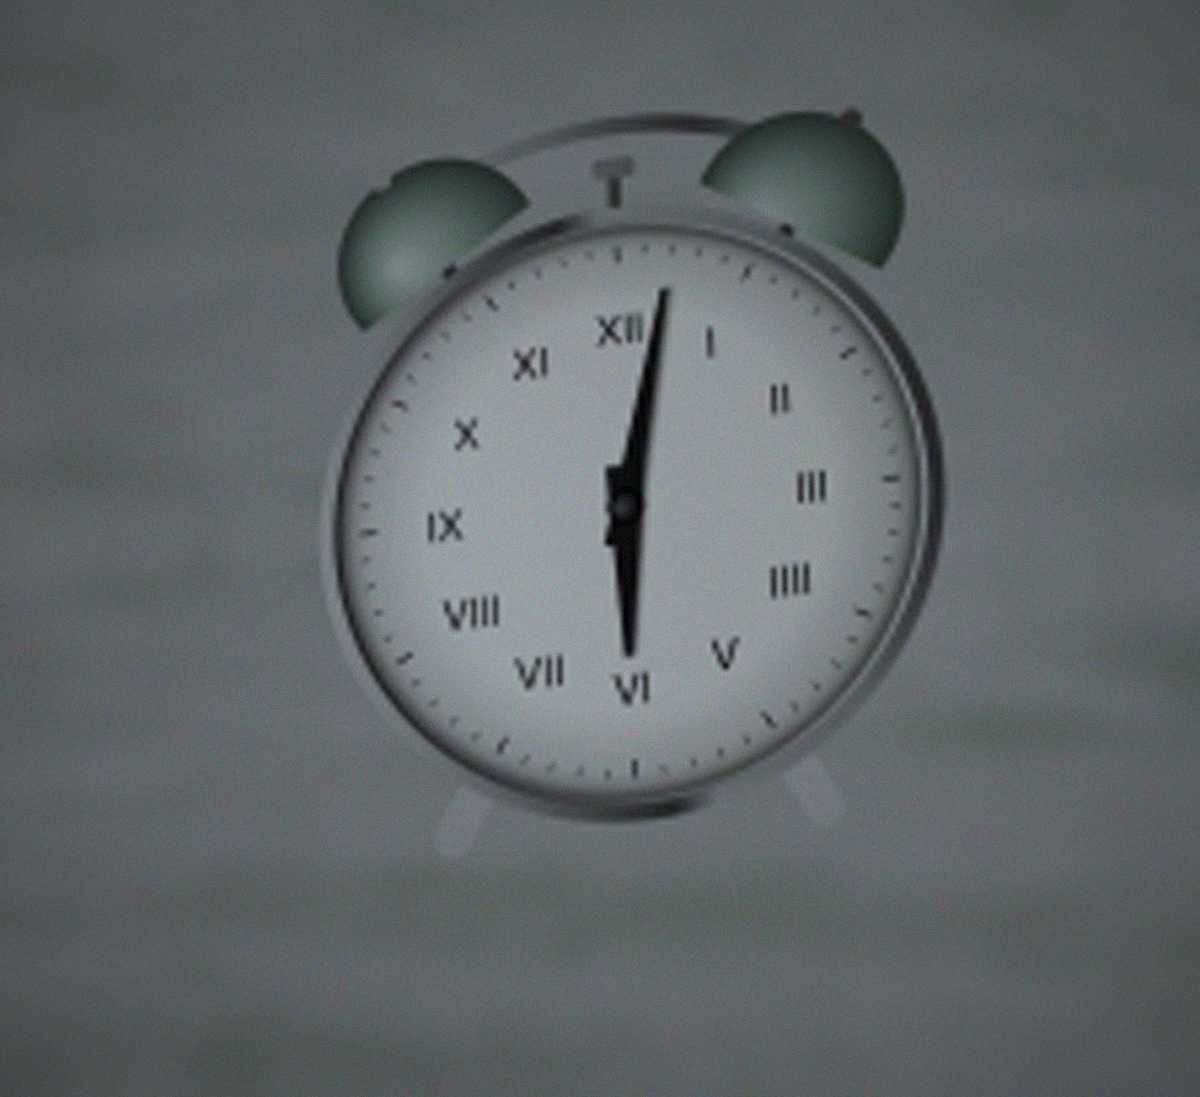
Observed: 6:02
